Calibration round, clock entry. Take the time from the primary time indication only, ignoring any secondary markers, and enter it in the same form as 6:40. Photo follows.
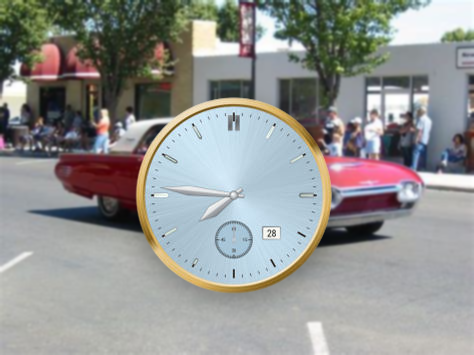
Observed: 7:46
